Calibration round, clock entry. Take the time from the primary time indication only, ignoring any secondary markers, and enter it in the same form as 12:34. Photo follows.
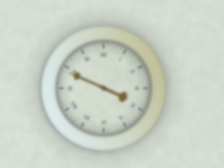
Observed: 3:49
